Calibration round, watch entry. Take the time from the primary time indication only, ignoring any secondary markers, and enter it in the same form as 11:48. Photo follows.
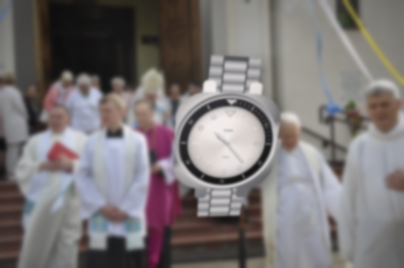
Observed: 10:23
